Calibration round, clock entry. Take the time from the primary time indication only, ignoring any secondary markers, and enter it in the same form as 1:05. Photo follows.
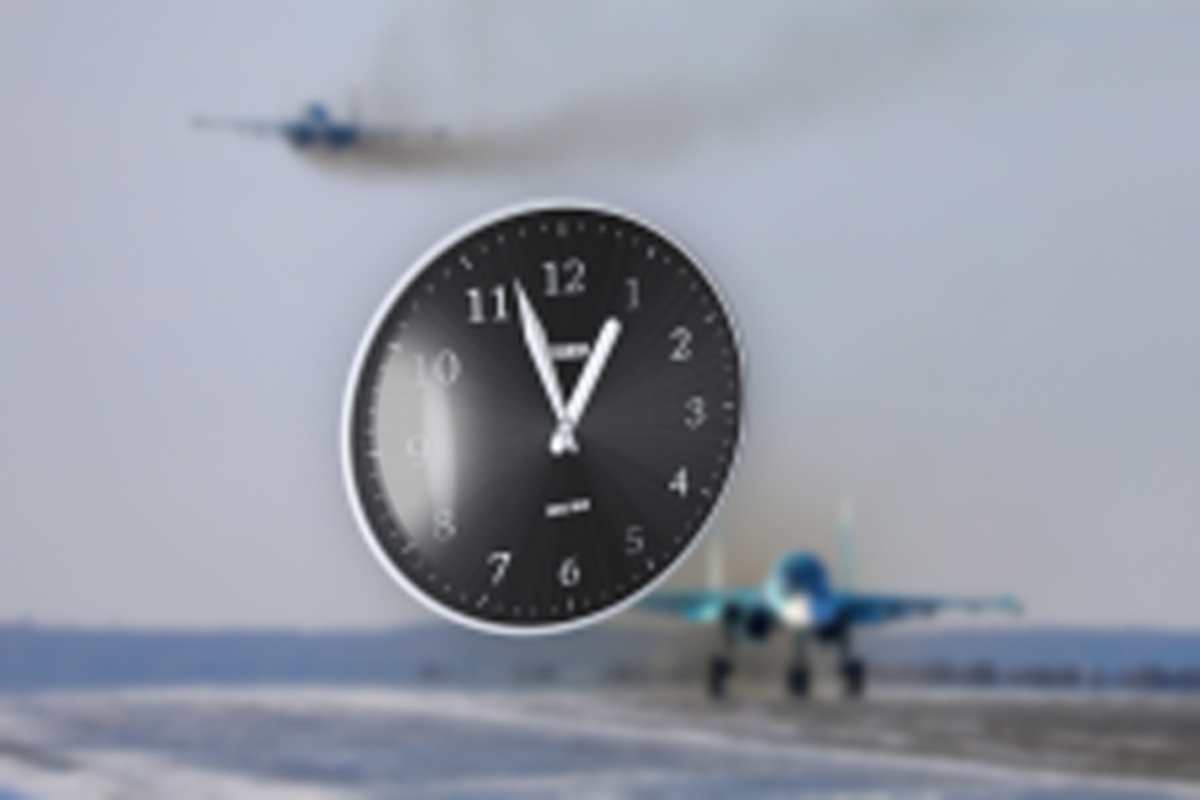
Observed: 12:57
